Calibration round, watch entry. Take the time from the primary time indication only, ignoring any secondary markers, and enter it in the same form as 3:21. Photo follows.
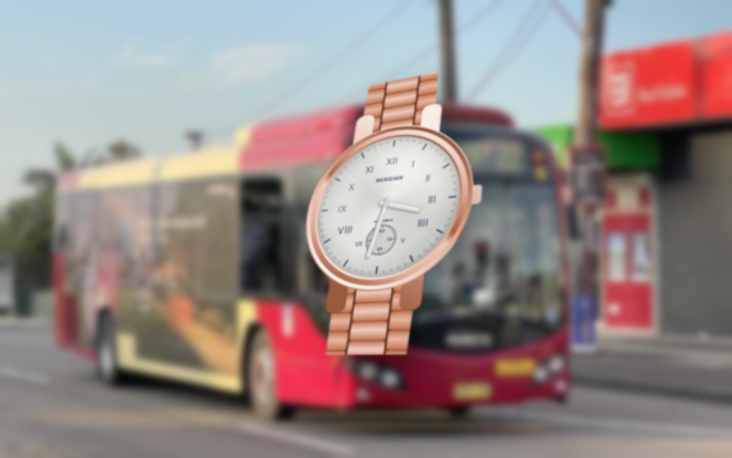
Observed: 3:32
